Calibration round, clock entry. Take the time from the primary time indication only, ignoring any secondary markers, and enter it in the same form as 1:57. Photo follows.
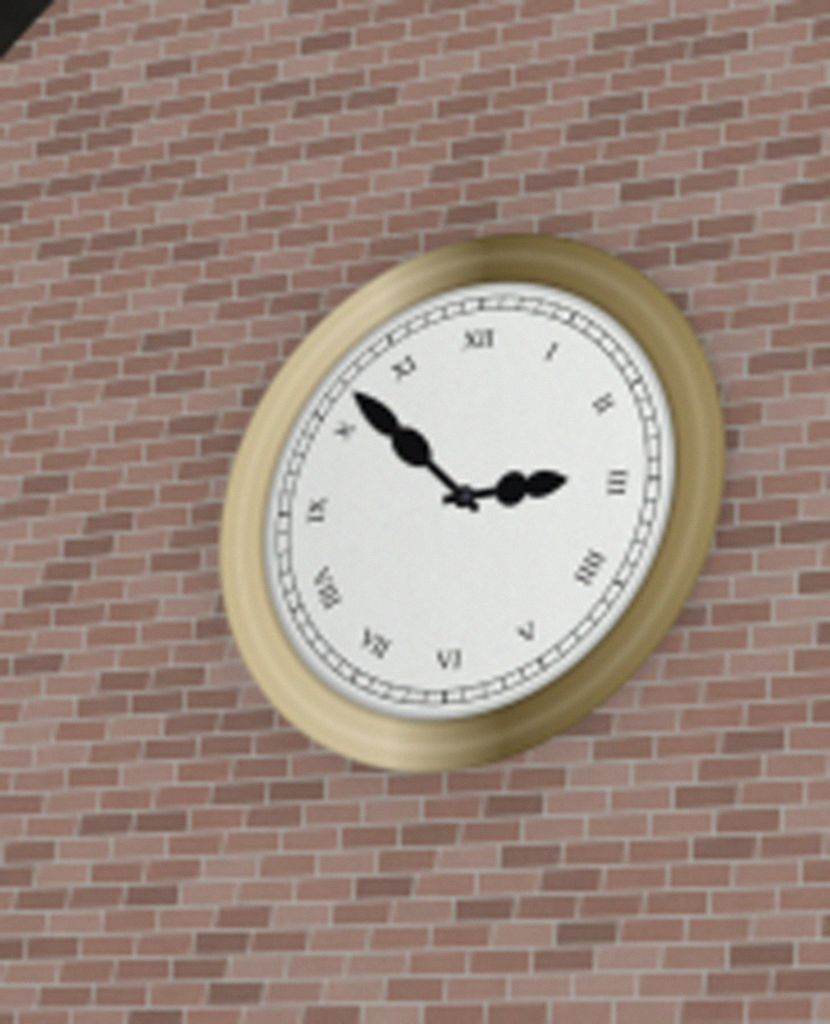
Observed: 2:52
